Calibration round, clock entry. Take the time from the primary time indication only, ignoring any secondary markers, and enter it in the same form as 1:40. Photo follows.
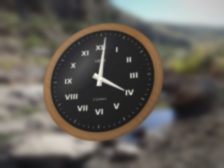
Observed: 4:01
